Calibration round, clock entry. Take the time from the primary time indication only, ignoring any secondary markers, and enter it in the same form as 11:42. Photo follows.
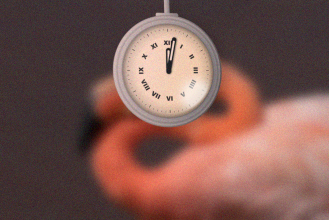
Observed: 12:02
